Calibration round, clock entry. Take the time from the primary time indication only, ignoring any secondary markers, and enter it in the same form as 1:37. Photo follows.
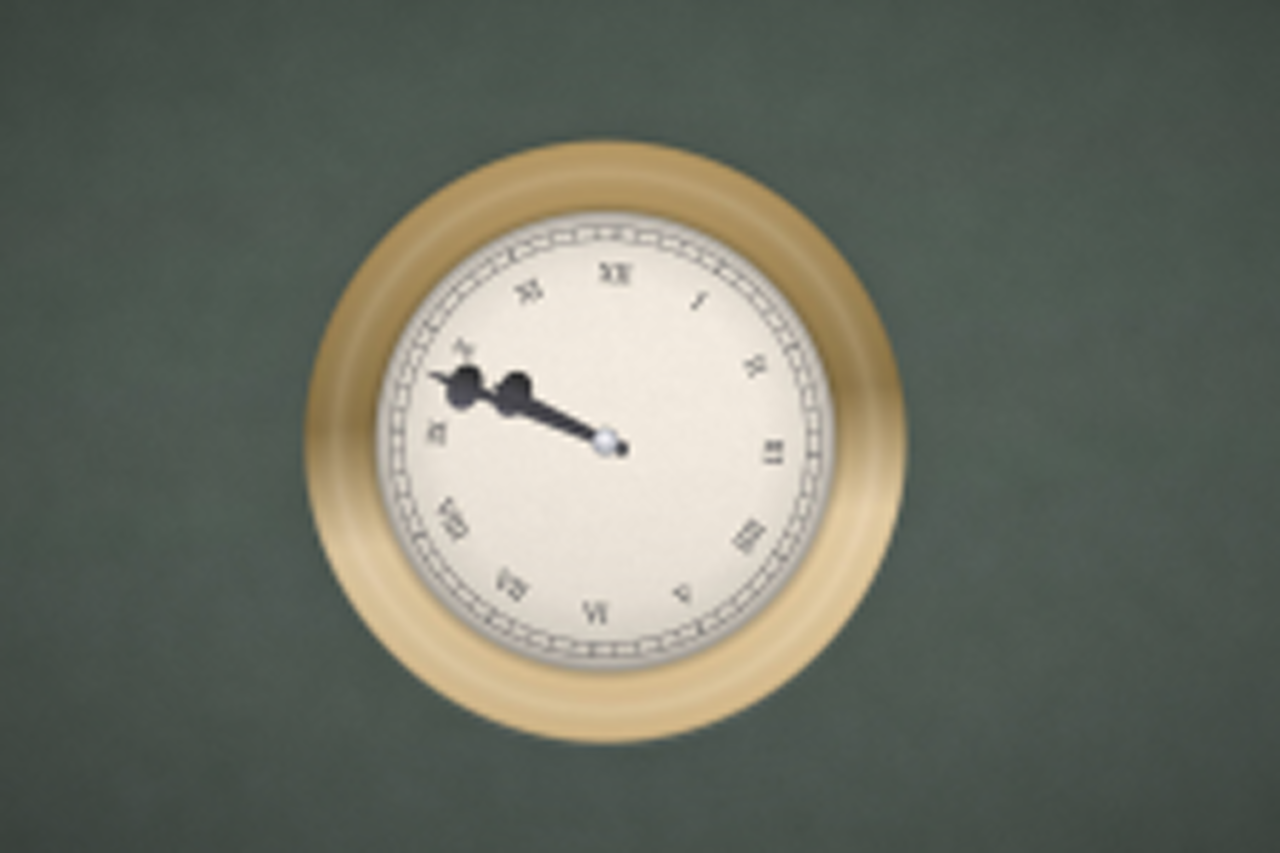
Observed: 9:48
